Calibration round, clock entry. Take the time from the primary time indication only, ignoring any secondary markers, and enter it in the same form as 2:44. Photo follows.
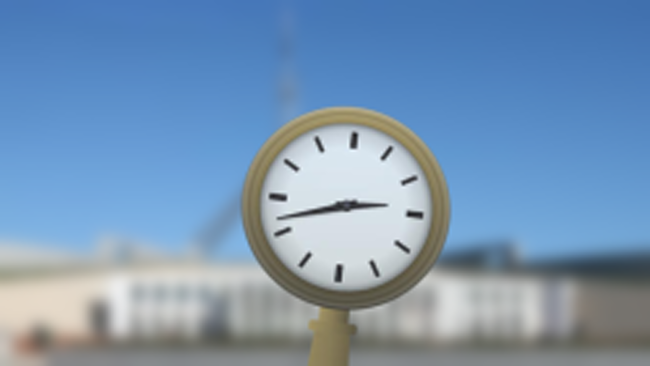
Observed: 2:42
